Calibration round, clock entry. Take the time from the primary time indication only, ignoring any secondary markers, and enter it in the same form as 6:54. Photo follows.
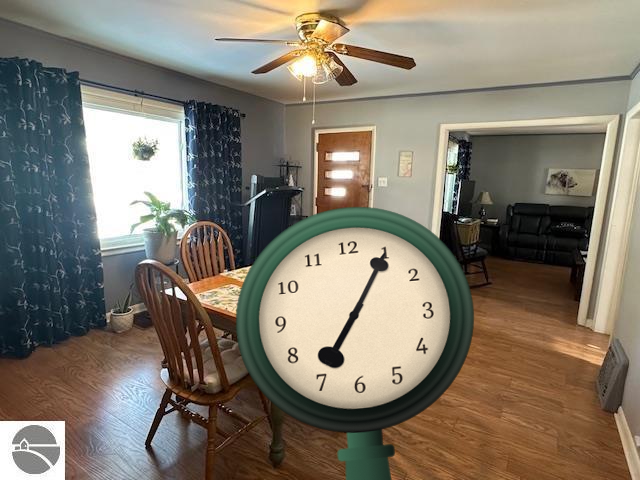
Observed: 7:05
